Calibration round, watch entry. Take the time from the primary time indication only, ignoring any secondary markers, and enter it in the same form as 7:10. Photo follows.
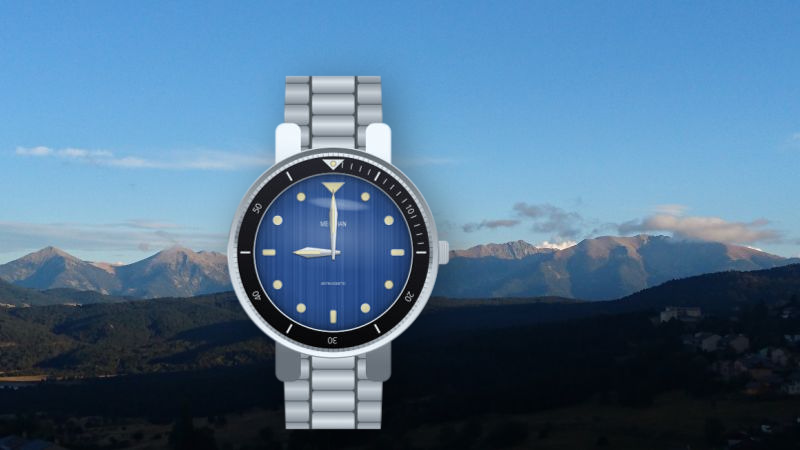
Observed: 9:00
